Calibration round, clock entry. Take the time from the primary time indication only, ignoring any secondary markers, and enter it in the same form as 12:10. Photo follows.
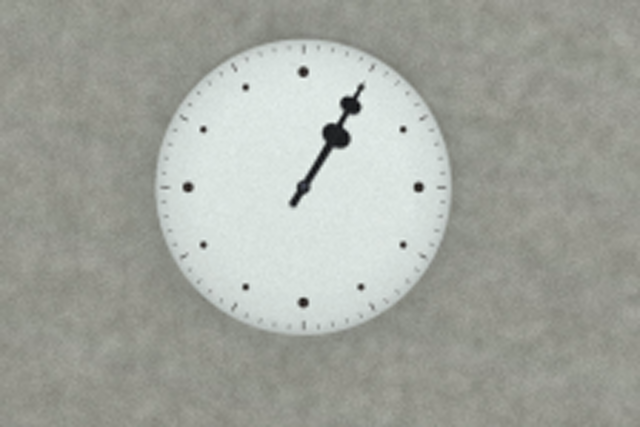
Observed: 1:05
